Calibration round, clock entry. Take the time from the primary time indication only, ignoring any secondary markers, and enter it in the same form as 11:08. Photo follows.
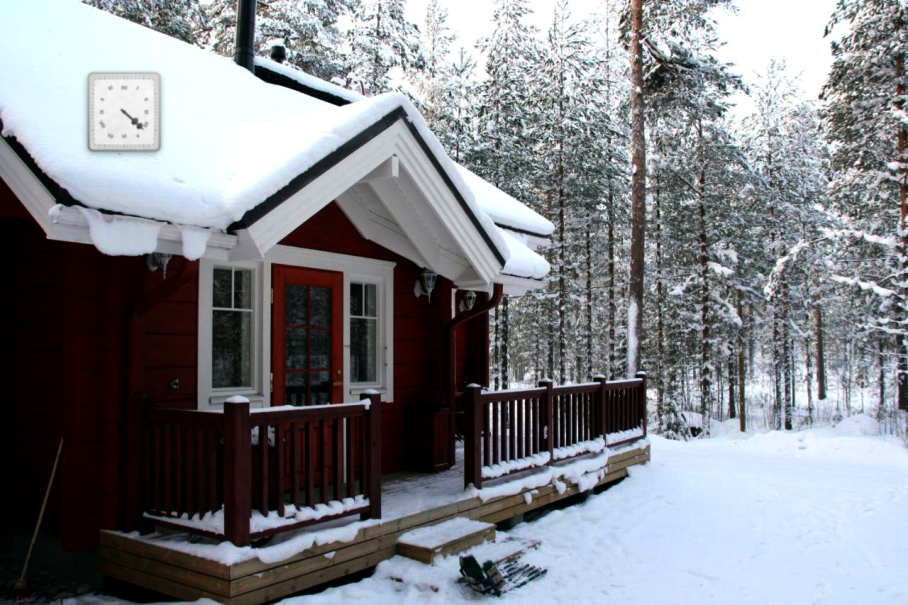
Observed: 4:22
